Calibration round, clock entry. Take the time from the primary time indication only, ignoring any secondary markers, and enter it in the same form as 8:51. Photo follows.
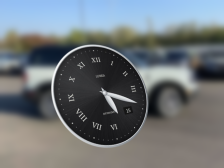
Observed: 5:19
